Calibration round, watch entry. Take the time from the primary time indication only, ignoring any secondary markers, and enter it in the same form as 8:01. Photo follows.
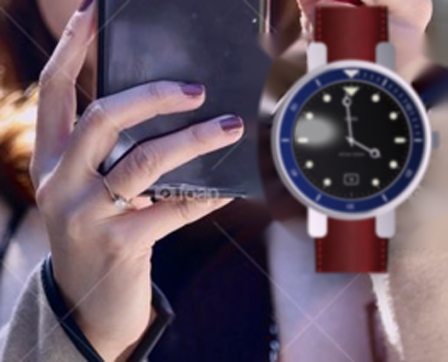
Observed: 3:59
